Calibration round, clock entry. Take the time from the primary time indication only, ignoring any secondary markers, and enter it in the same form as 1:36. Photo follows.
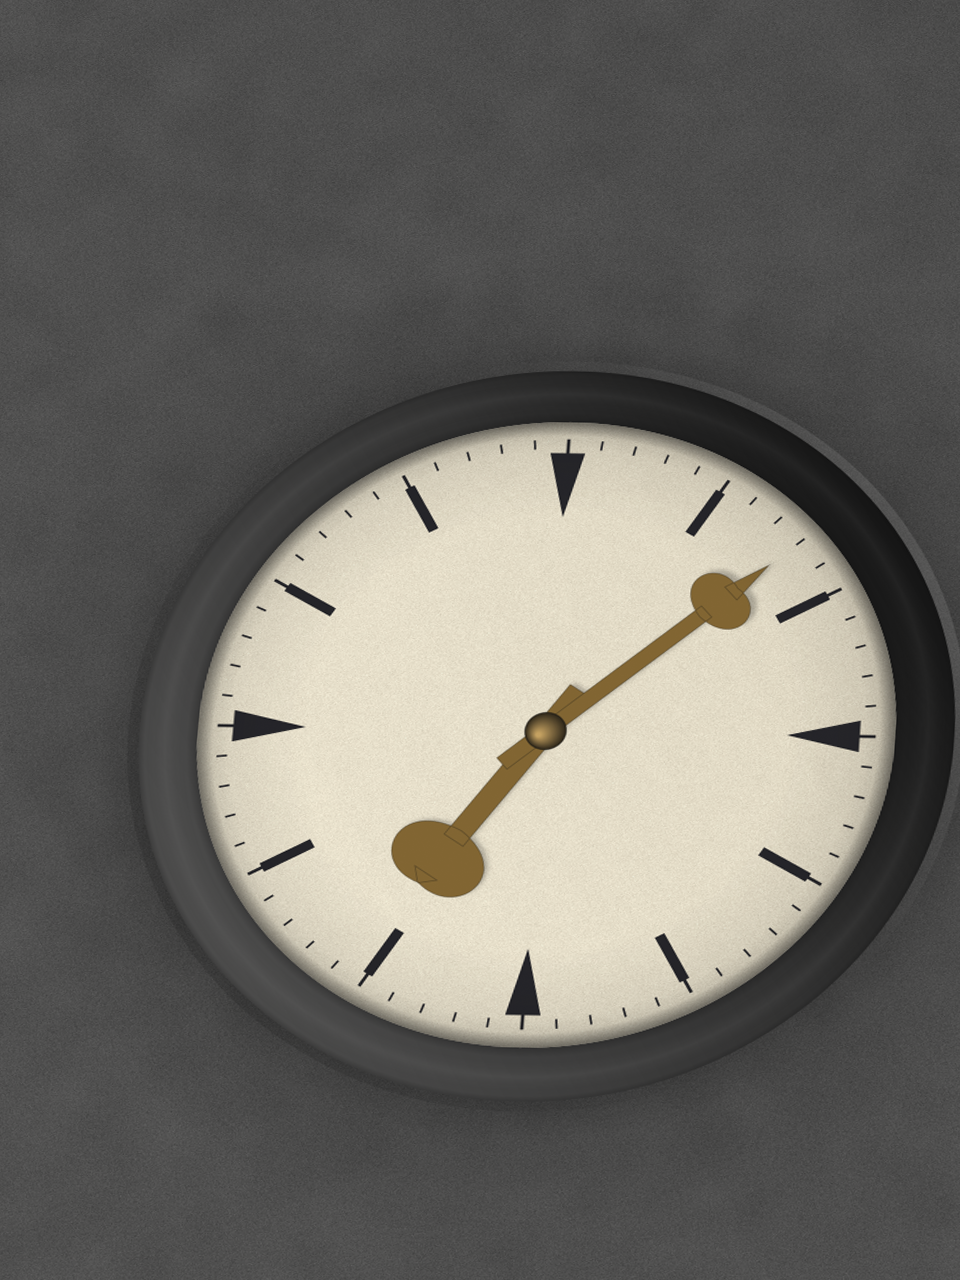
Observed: 7:08
